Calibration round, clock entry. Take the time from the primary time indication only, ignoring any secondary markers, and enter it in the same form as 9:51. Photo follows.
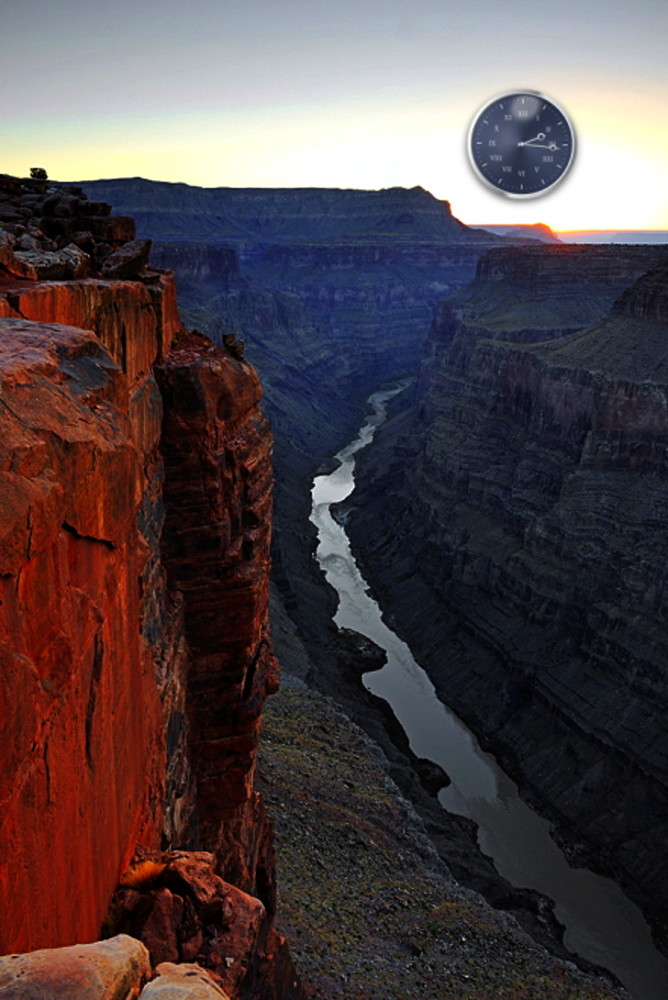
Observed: 2:16
